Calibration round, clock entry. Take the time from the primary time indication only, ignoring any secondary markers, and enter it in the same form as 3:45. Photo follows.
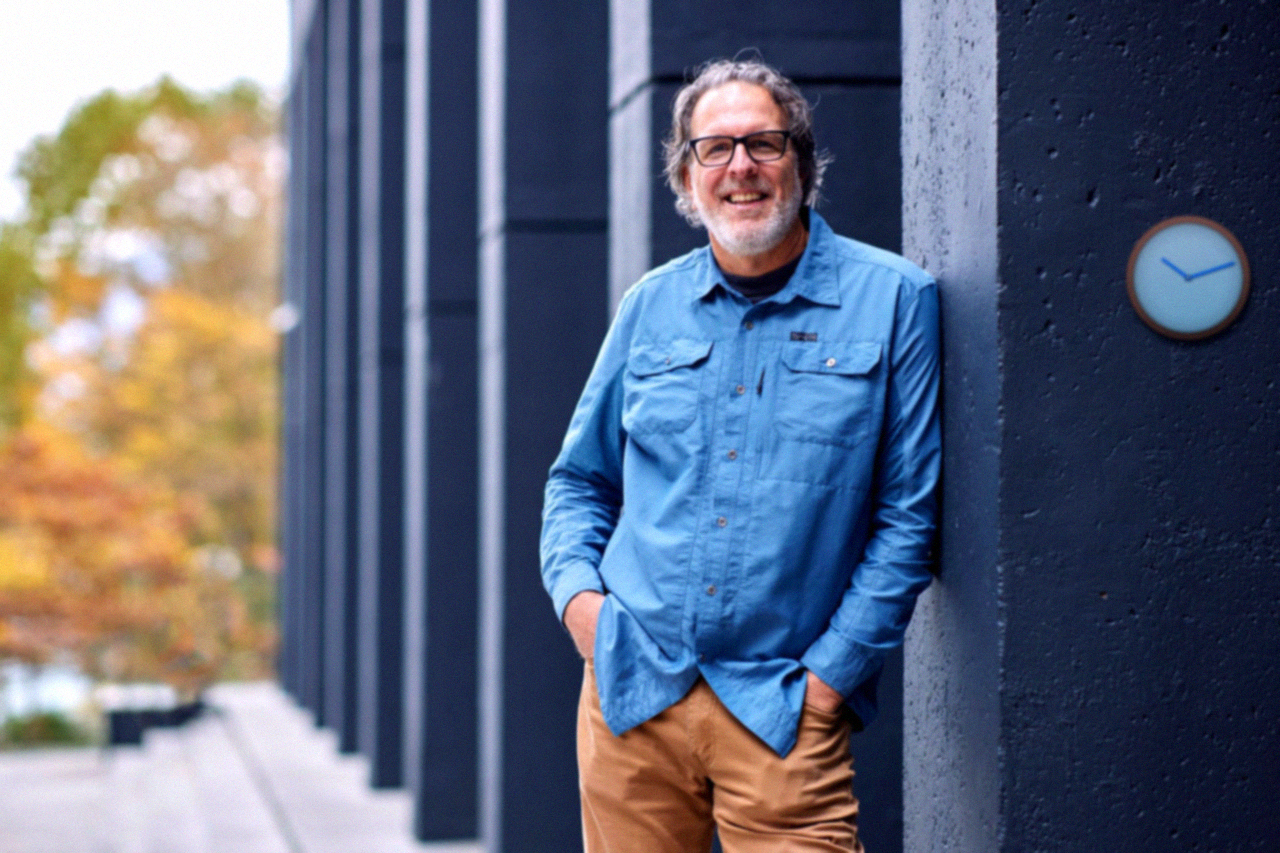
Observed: 10:12
